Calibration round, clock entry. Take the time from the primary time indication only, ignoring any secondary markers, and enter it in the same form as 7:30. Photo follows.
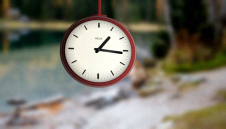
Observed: 1:16
